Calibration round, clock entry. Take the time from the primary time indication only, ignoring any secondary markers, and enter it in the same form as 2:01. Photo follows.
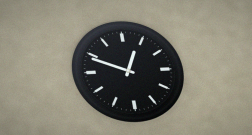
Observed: 12:49
